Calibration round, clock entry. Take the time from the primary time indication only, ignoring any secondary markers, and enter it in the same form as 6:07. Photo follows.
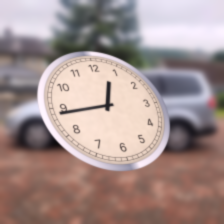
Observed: 12:44
